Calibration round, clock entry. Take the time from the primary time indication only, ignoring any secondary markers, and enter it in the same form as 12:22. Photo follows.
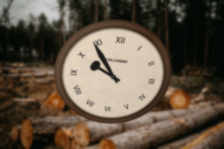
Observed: 9:54
